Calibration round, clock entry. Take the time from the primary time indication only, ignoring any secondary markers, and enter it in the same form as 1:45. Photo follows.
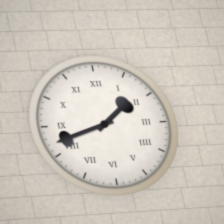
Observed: 1:42
